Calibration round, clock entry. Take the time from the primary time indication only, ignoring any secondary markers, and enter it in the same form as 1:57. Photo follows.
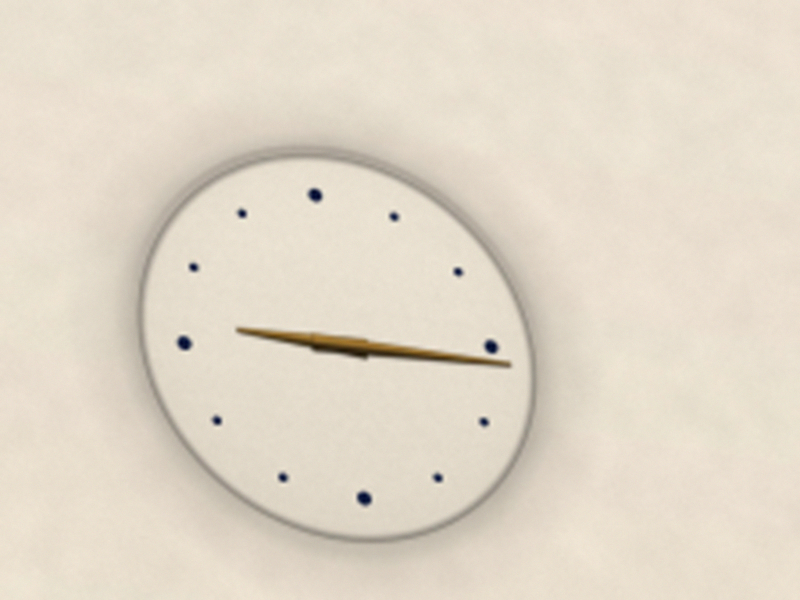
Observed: 9:16
